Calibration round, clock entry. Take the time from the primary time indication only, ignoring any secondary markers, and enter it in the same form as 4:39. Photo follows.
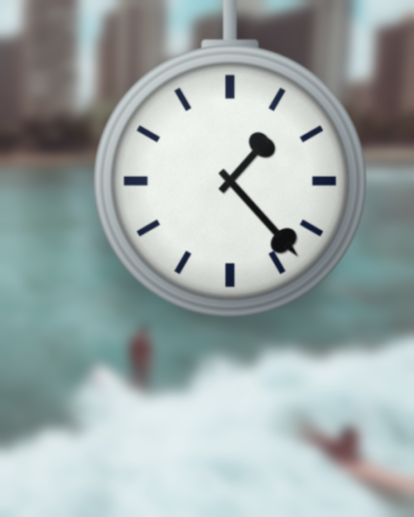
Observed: 1:23
